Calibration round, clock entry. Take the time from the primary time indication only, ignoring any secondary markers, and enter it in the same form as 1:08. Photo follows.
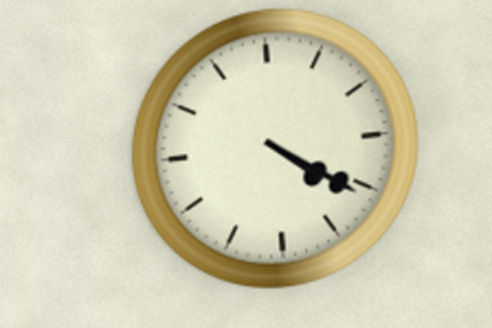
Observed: 4:21
